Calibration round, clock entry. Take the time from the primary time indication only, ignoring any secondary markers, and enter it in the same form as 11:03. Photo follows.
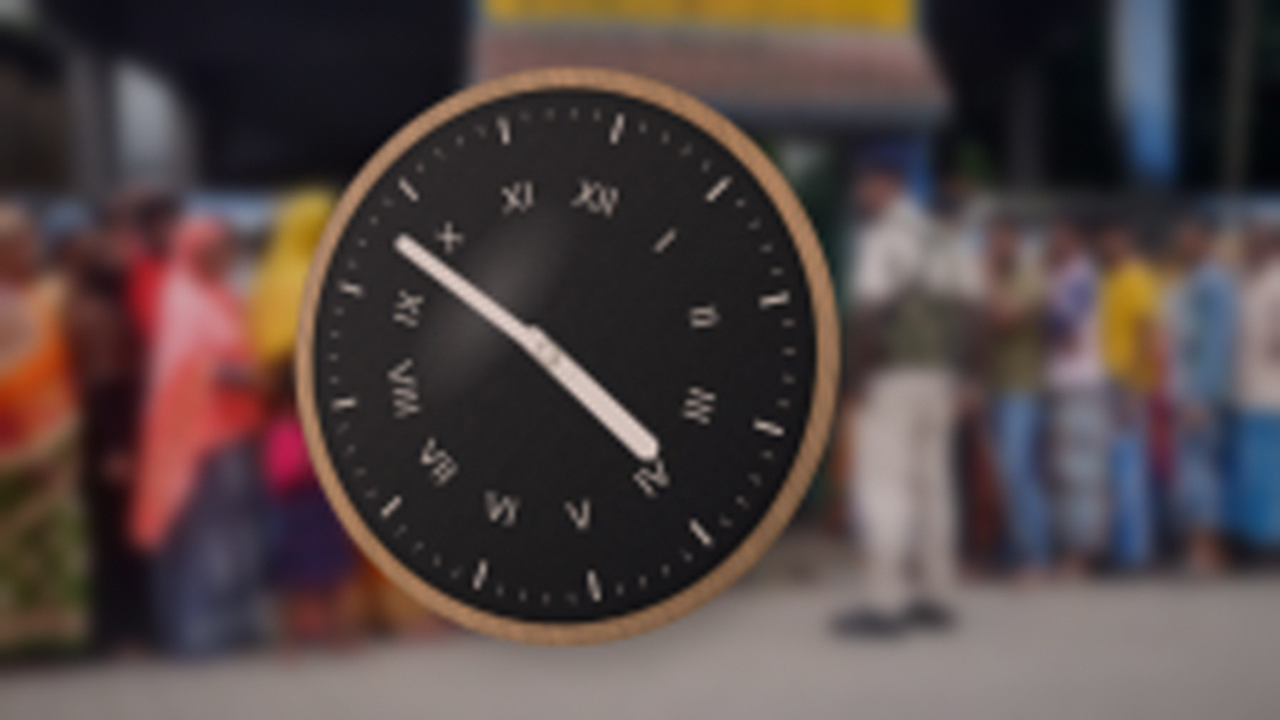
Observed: 3:48
